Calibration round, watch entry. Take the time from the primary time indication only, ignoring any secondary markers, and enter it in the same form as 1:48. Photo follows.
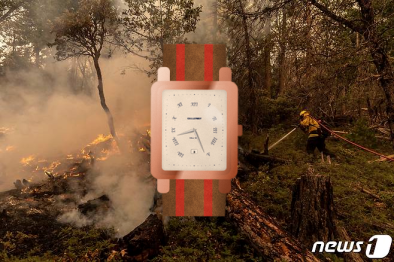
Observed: 8:26
